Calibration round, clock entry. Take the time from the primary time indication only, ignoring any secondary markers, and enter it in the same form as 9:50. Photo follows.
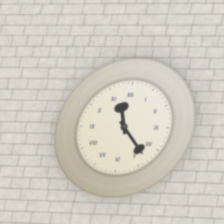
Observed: 11:23
